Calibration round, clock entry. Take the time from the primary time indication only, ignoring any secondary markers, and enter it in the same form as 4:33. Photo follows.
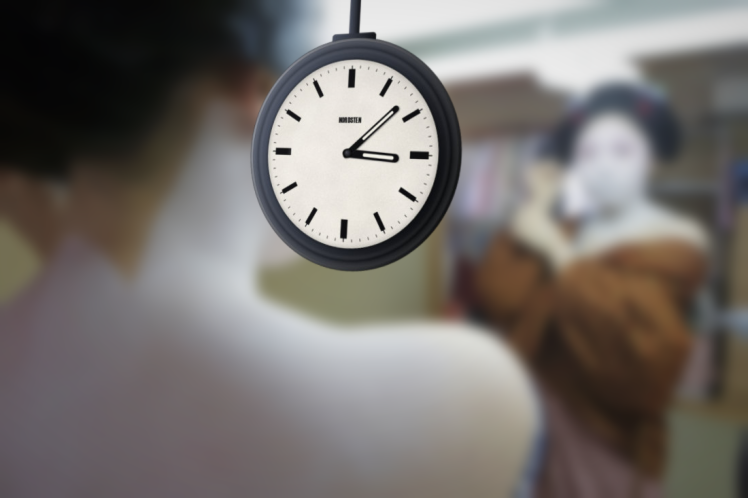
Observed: 3:08
